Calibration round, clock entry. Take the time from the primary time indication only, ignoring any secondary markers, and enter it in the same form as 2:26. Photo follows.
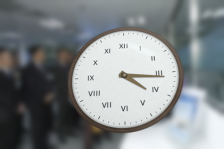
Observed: 4:16
